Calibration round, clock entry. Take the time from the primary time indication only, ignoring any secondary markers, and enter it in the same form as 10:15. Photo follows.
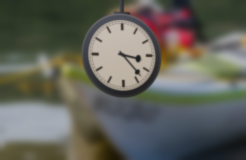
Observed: 3:23
